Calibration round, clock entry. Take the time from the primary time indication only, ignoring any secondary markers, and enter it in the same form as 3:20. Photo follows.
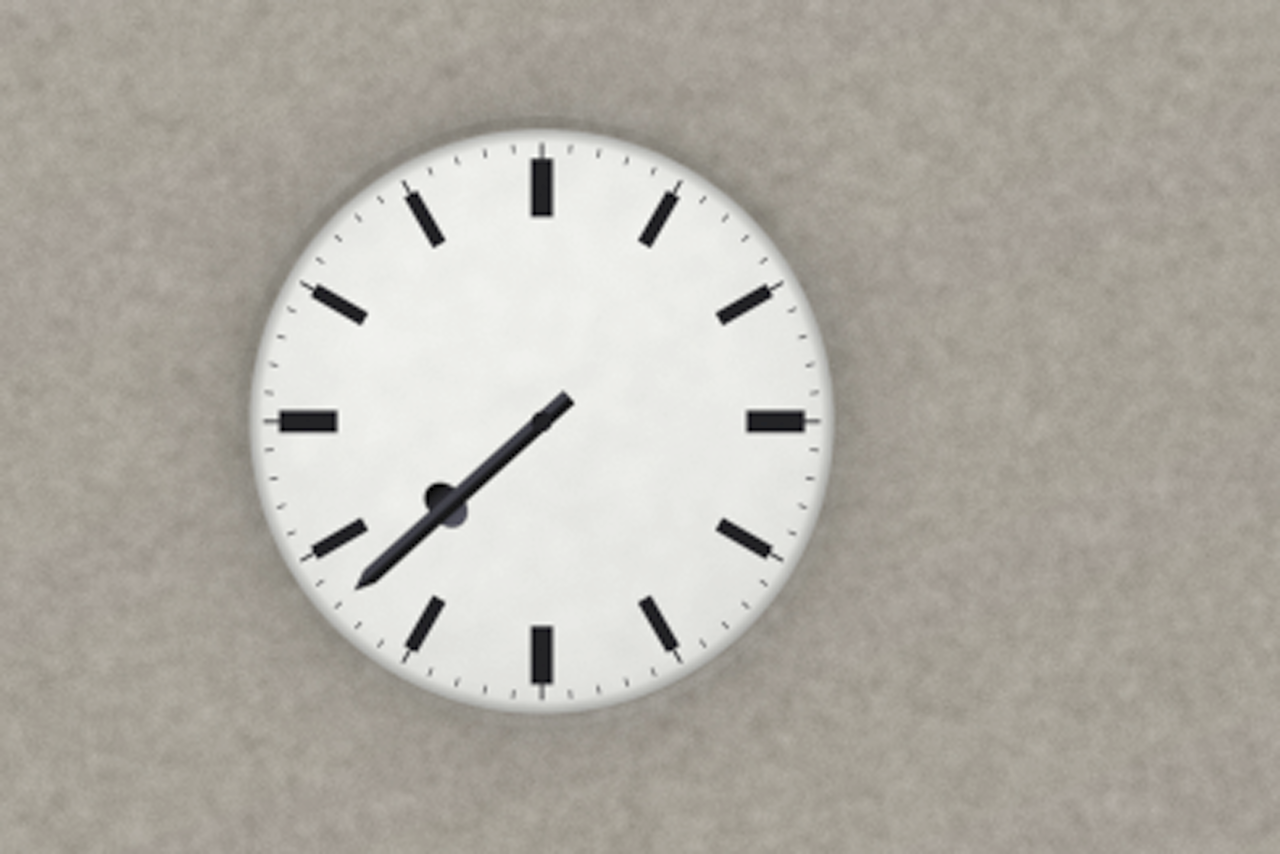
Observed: 7:38
